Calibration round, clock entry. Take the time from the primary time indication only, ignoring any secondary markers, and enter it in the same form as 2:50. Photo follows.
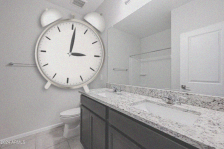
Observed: 3:01
